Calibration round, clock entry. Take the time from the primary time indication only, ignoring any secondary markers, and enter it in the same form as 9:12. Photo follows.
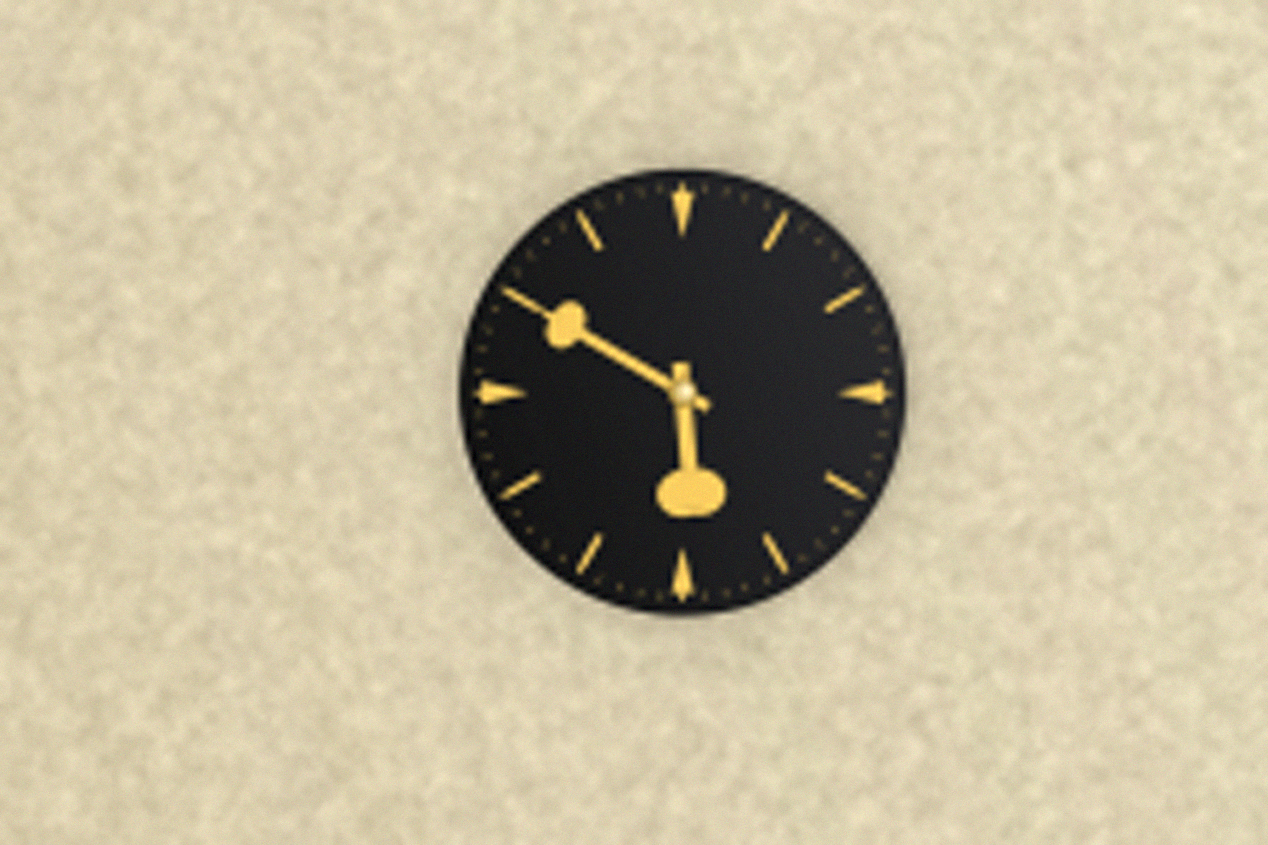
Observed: 5:50
